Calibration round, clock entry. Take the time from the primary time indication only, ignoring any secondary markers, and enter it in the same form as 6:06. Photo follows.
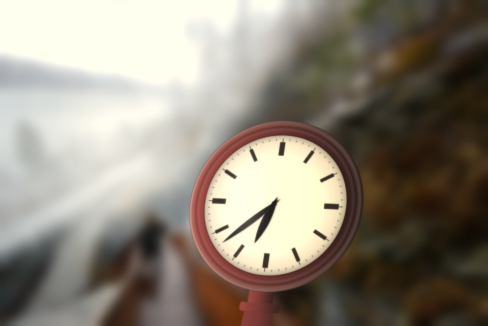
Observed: 6:38
